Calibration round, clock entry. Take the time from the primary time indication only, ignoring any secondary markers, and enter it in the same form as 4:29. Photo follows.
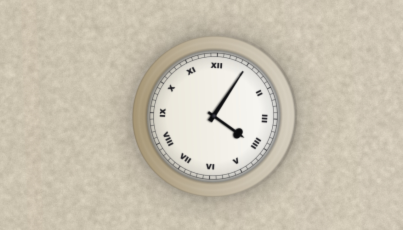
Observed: 4:05
